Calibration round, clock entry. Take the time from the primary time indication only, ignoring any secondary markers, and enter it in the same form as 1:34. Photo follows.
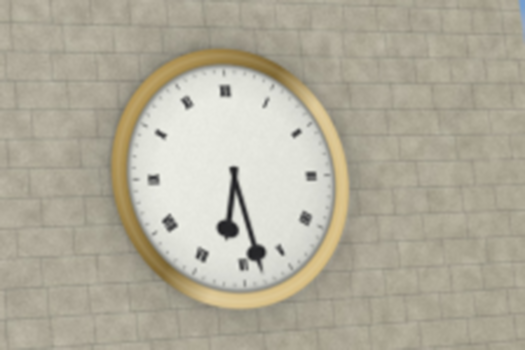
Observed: 6:28
